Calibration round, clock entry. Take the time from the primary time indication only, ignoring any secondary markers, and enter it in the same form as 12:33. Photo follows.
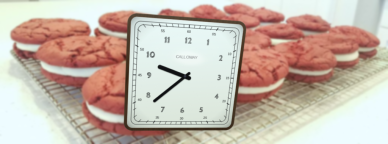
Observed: 9:38
